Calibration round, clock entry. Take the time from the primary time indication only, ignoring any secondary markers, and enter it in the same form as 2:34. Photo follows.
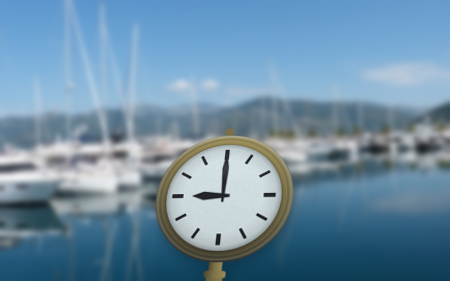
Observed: 9:00
